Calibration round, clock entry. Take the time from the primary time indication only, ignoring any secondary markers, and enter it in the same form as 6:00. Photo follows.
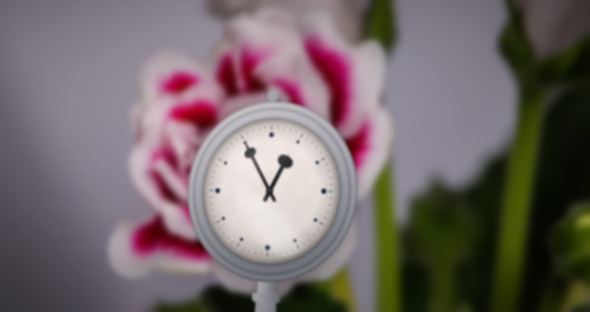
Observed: 12:55
